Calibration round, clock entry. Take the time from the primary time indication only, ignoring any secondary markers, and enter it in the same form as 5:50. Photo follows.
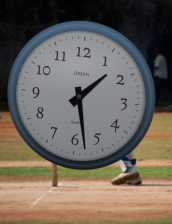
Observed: 1:28
